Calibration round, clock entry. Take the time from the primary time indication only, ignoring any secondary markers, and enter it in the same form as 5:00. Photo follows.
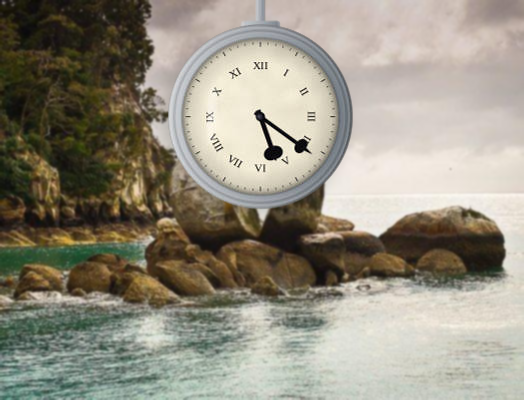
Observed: 5:21
